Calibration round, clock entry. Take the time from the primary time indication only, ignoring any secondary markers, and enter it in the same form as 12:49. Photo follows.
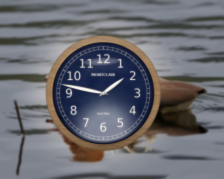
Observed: 1:47
